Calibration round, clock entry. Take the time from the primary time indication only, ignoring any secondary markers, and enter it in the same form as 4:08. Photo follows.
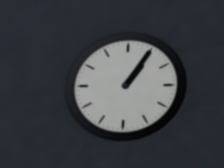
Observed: 1:05
